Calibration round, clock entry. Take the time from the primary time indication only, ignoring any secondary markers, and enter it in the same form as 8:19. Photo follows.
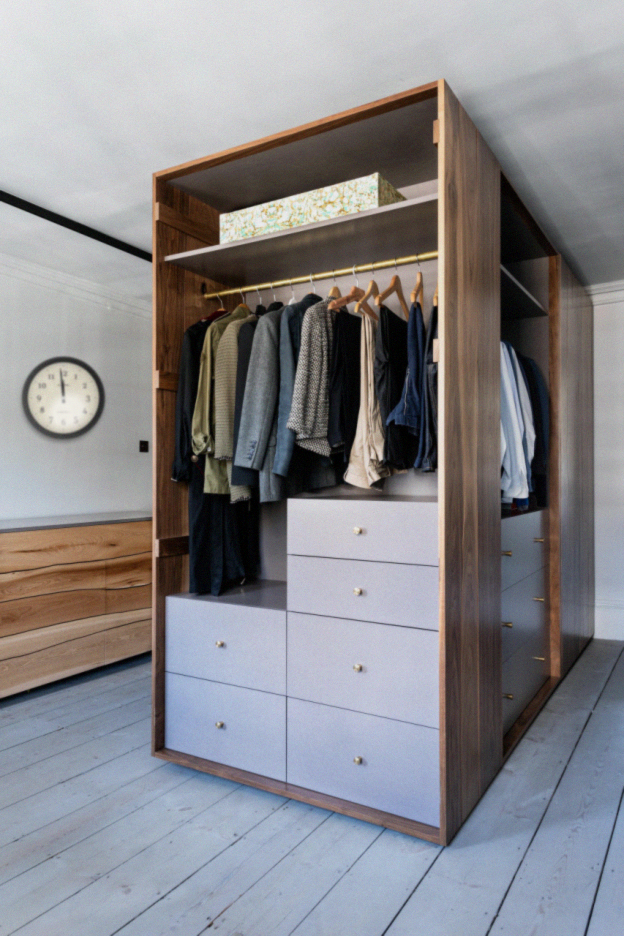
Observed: 11:59
